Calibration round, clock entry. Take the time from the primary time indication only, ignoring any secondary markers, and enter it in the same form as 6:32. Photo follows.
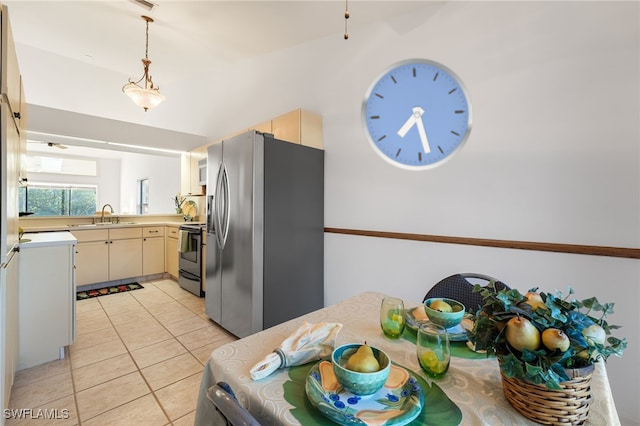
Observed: 7:28
